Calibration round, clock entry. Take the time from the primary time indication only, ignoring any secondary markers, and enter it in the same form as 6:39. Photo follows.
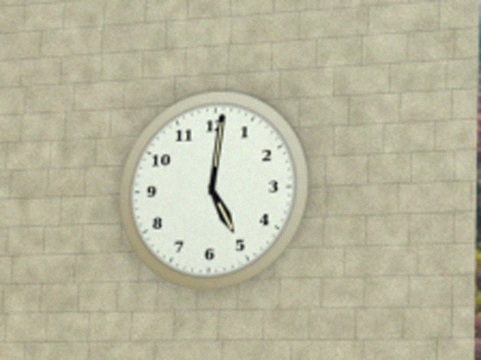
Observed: 5:01
